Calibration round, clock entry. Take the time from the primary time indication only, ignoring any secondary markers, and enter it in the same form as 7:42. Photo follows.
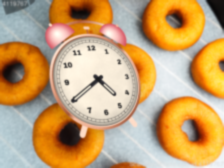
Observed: 4:40
